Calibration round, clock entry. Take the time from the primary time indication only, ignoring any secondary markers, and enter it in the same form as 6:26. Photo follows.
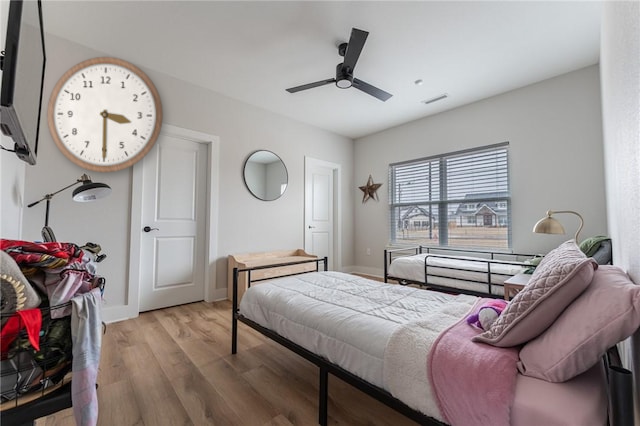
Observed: 3:30
